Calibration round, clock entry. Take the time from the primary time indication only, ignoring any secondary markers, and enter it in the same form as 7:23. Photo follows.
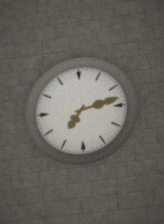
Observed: 7:13
